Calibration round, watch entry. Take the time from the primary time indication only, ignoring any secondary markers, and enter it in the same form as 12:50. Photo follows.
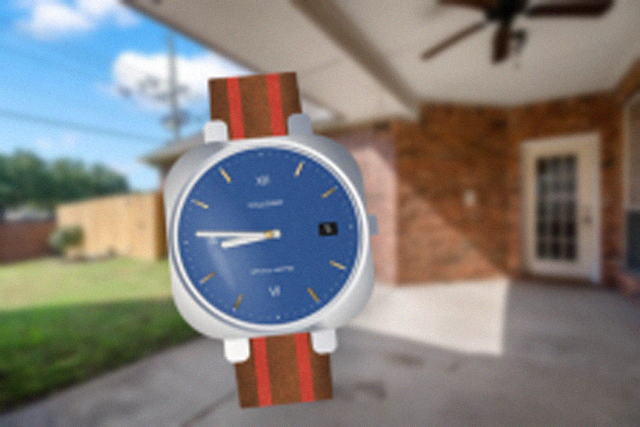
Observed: 8:46
